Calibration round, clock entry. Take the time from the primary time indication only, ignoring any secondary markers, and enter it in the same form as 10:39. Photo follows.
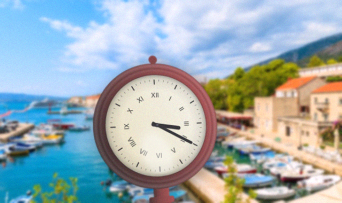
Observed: 3:20
